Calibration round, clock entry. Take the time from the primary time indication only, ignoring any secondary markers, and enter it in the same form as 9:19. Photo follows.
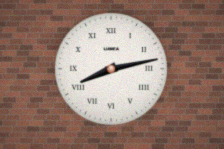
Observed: 8:13
